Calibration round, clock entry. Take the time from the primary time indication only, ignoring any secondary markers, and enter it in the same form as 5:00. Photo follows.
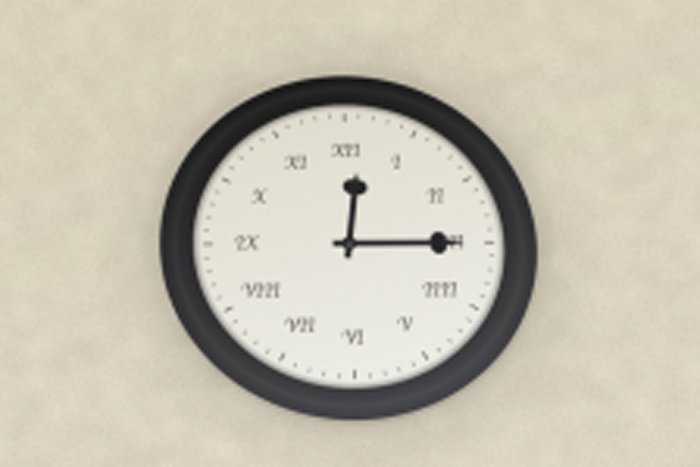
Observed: 12:15
